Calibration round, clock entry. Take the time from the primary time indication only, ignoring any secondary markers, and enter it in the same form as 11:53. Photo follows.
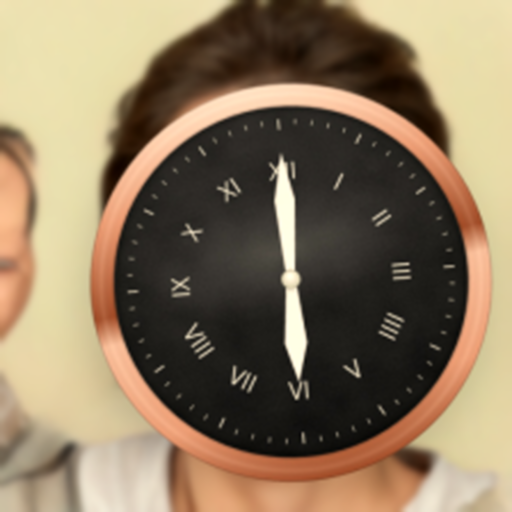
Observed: 6:00
